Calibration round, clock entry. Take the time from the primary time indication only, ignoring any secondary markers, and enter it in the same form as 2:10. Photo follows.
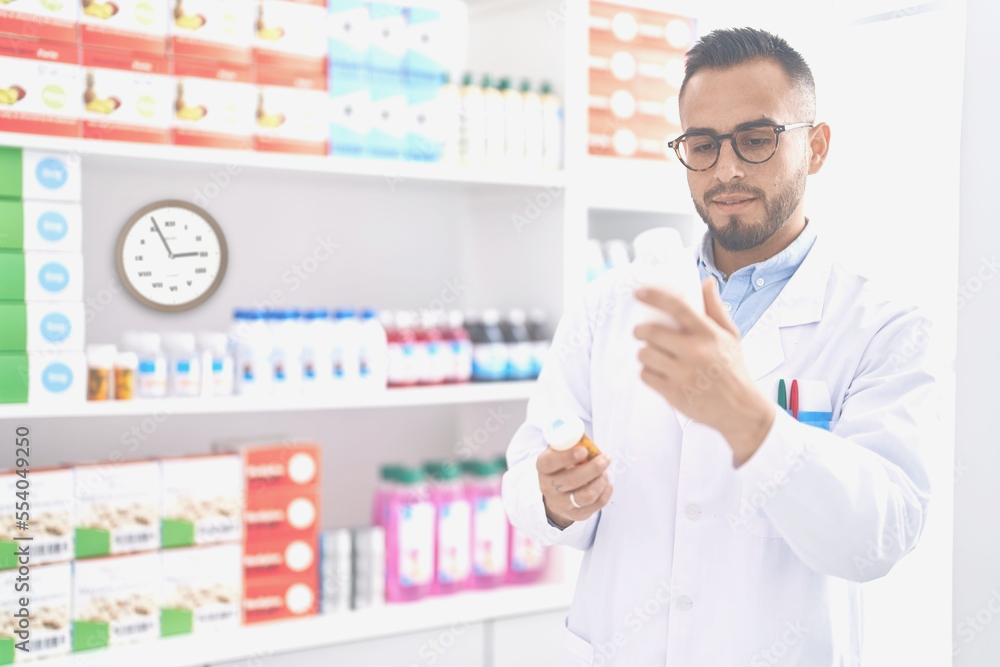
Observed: 2:56
